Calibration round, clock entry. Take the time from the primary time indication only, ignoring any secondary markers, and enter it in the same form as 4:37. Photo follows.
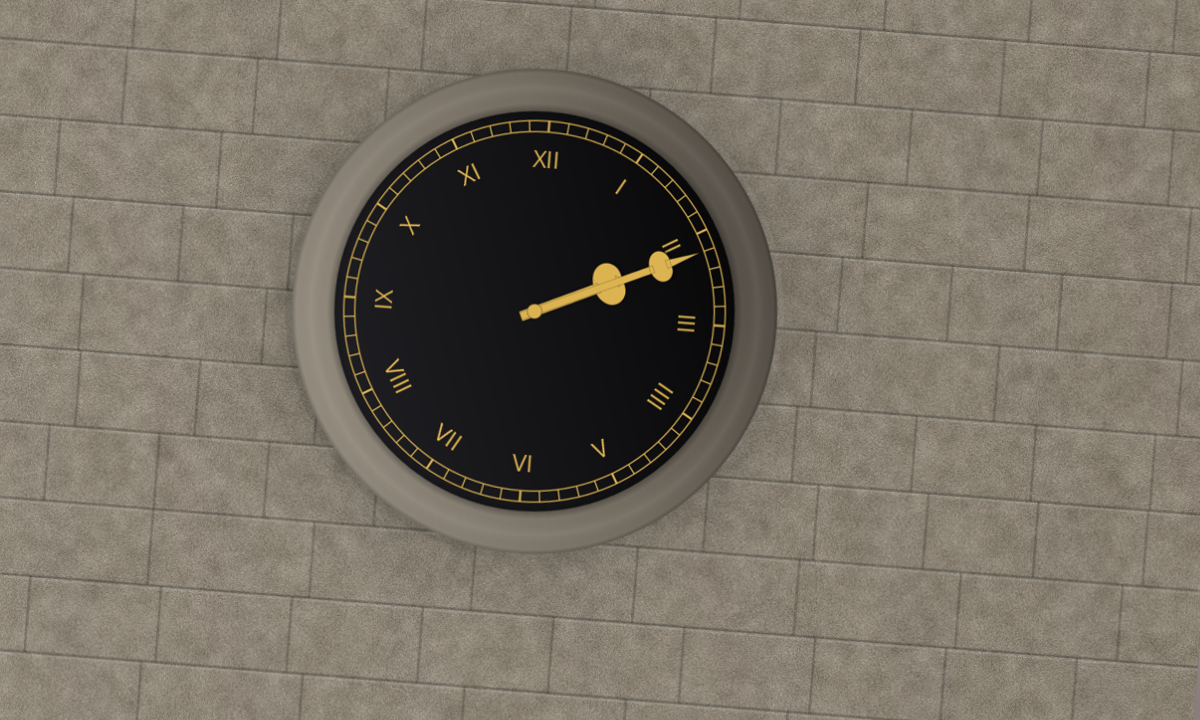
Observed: 2:11
